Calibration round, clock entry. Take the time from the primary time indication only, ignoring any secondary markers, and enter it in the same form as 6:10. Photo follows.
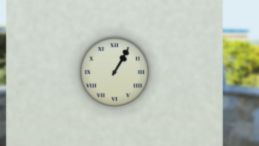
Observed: 1:05
